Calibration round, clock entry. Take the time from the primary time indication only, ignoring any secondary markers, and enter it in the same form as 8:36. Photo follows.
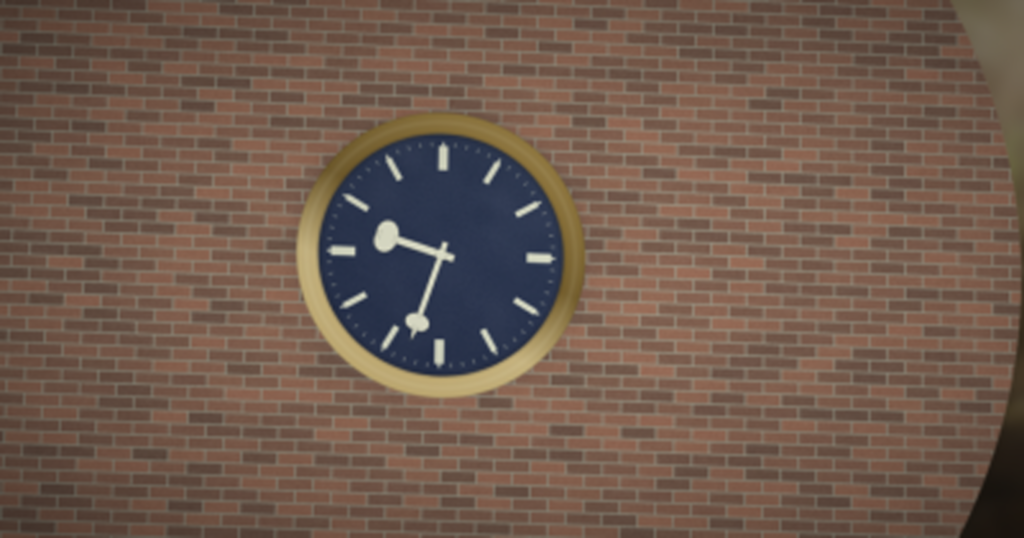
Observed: 9:33
